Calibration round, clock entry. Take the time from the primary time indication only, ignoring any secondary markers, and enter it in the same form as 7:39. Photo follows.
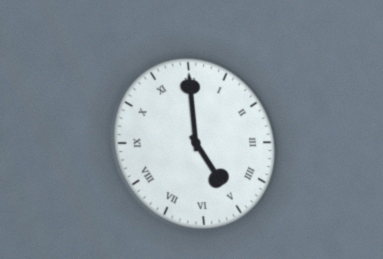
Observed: 5:00
